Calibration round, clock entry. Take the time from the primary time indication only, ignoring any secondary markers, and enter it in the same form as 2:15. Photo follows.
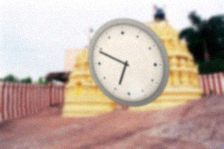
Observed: 6:49
